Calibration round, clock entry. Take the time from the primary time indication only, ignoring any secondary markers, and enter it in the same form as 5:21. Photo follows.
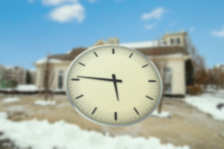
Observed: 5:46
